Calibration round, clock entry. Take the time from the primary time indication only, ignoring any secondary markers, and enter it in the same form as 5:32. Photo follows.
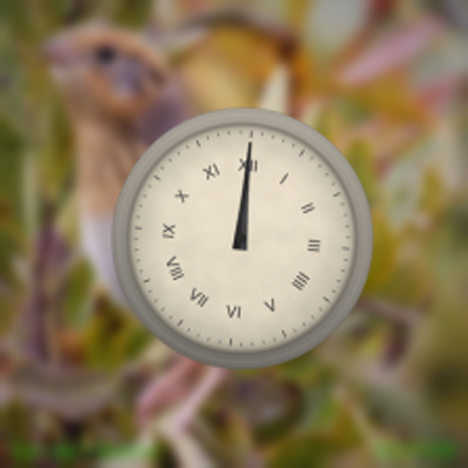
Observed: 12:00
